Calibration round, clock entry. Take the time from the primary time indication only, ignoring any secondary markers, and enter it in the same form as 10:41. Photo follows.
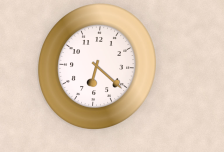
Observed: 6:21
